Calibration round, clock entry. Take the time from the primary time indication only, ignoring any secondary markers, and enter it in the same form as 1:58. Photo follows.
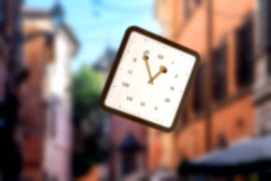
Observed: 12:54
